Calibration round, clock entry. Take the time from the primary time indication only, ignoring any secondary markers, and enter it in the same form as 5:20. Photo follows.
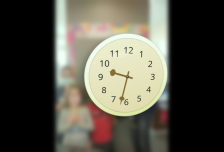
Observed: 9:32
